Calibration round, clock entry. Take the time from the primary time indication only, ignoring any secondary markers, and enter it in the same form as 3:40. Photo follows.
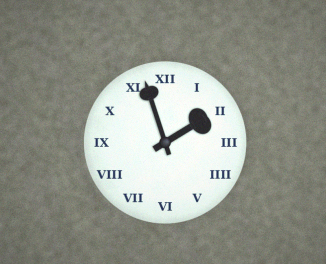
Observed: 1:57
